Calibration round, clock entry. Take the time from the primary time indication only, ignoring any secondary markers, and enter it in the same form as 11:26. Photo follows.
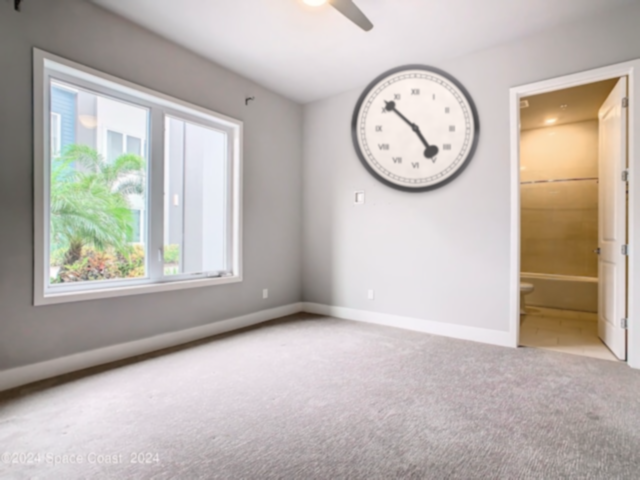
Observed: 4:52
